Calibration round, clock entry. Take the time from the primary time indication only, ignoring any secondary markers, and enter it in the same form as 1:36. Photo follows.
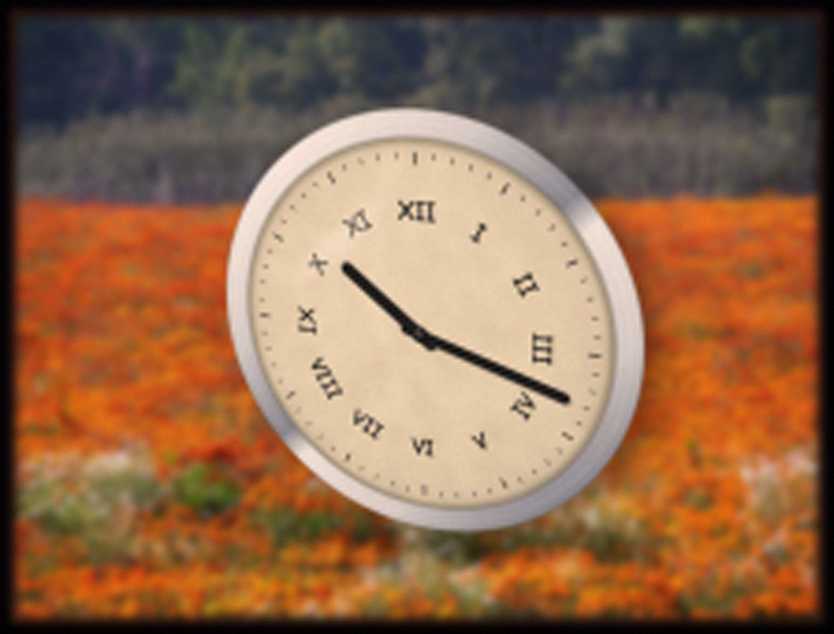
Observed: 10:18
